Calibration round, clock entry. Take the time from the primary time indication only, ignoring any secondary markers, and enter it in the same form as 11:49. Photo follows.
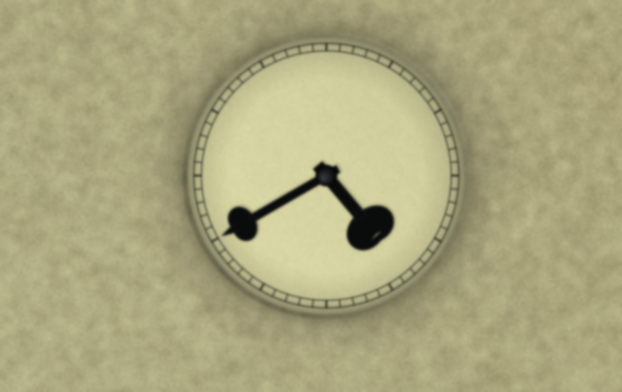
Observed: 4:40
